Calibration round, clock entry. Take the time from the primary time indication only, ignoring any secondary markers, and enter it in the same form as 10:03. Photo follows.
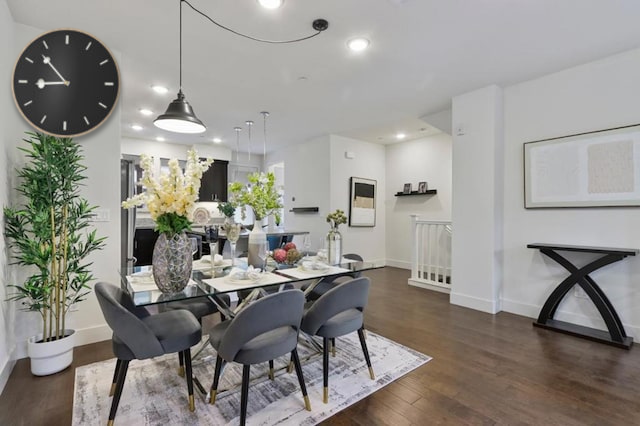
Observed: 8:53
